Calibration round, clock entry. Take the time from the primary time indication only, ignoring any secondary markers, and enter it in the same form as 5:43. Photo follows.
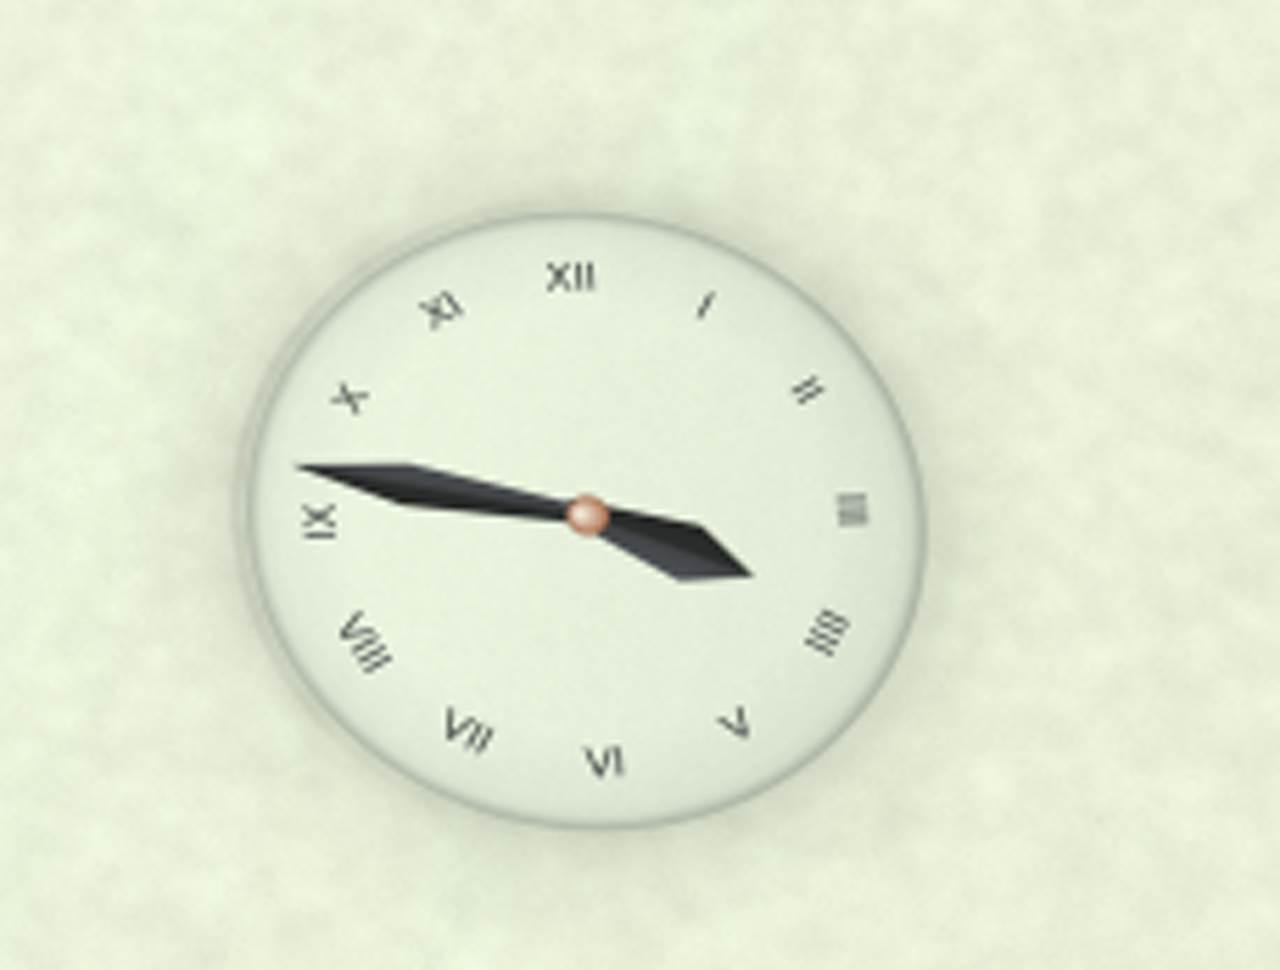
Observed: 3:47
